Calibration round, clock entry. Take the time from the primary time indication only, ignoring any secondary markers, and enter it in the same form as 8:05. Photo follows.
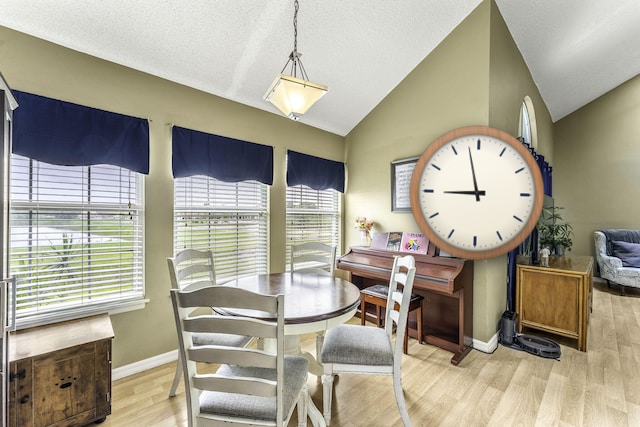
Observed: 8:58
